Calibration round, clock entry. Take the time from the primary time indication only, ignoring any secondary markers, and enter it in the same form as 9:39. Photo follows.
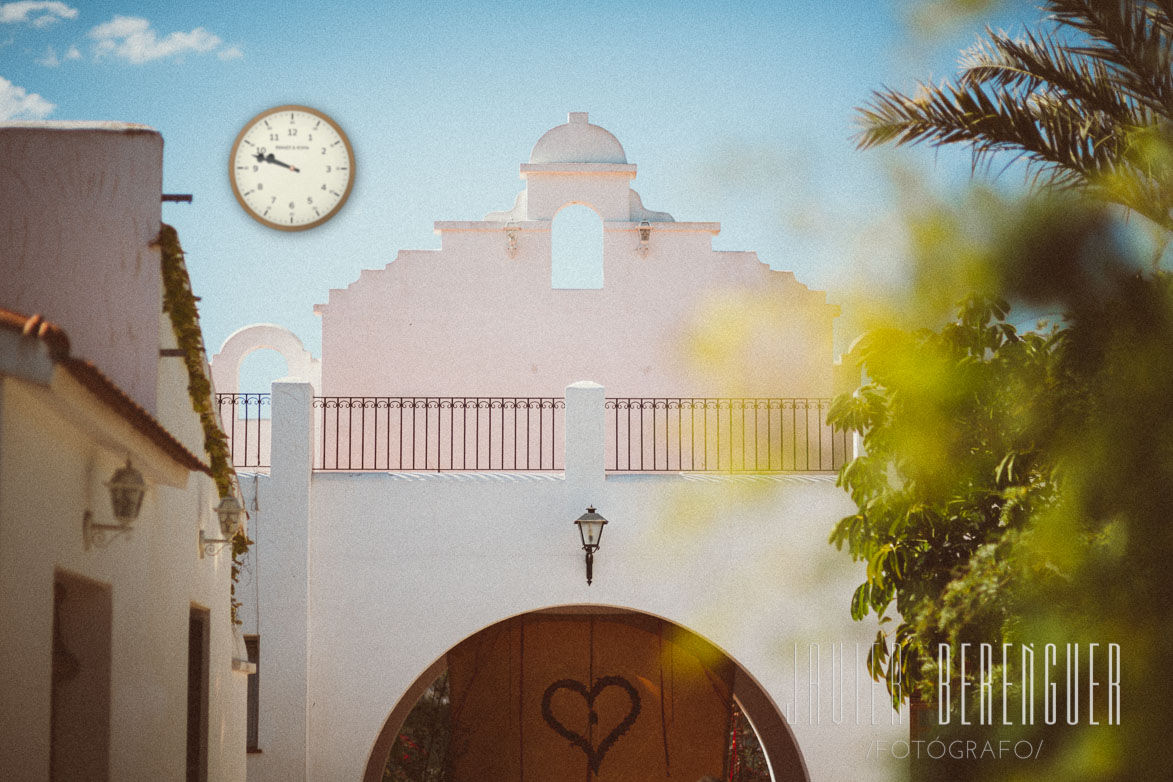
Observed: 9:48
